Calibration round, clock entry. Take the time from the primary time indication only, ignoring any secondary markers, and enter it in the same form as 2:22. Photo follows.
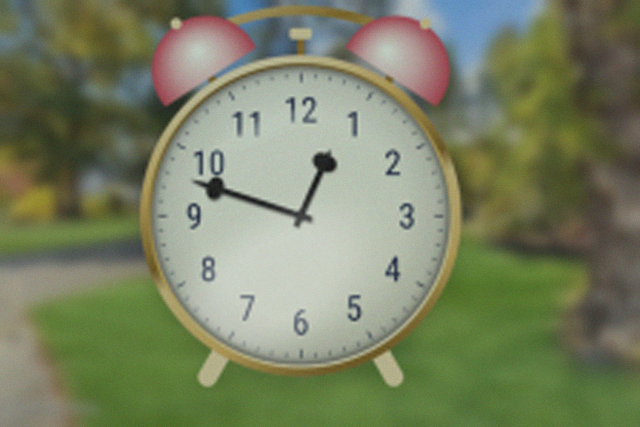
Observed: 12:48
